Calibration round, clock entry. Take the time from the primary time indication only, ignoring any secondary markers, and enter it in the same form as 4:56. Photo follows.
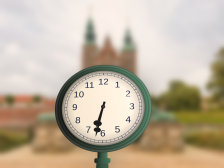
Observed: 6:32
